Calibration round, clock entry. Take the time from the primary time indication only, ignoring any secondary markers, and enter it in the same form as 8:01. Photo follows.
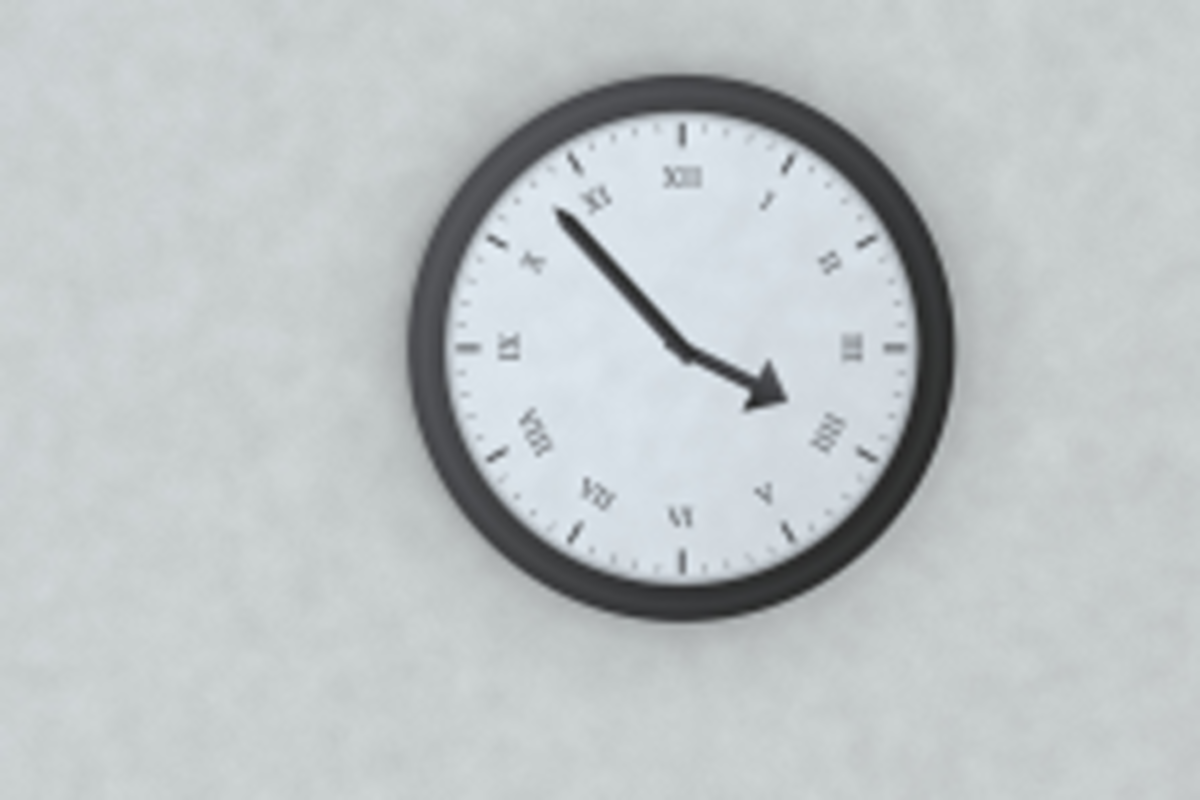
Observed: 3:53
